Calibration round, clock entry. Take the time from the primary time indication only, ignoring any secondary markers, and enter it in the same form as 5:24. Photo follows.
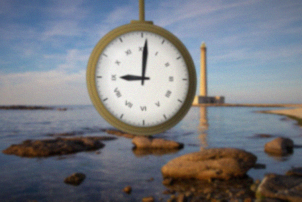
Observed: 9:01
